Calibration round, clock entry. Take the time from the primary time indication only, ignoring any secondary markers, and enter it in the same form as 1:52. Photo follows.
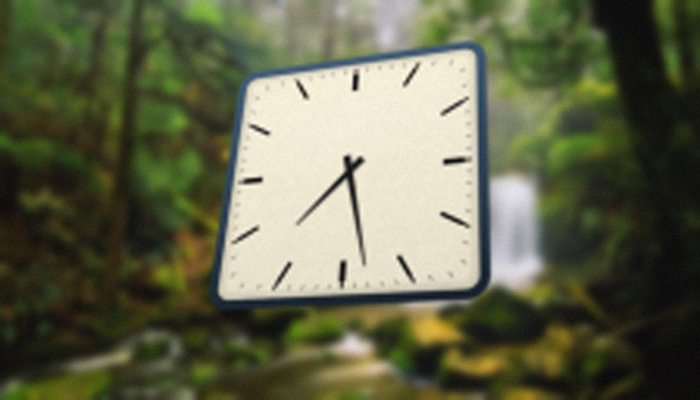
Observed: 7:28
